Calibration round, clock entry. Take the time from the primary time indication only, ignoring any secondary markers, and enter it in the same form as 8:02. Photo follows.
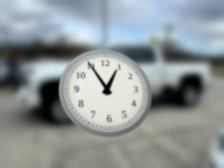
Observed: 12:55
